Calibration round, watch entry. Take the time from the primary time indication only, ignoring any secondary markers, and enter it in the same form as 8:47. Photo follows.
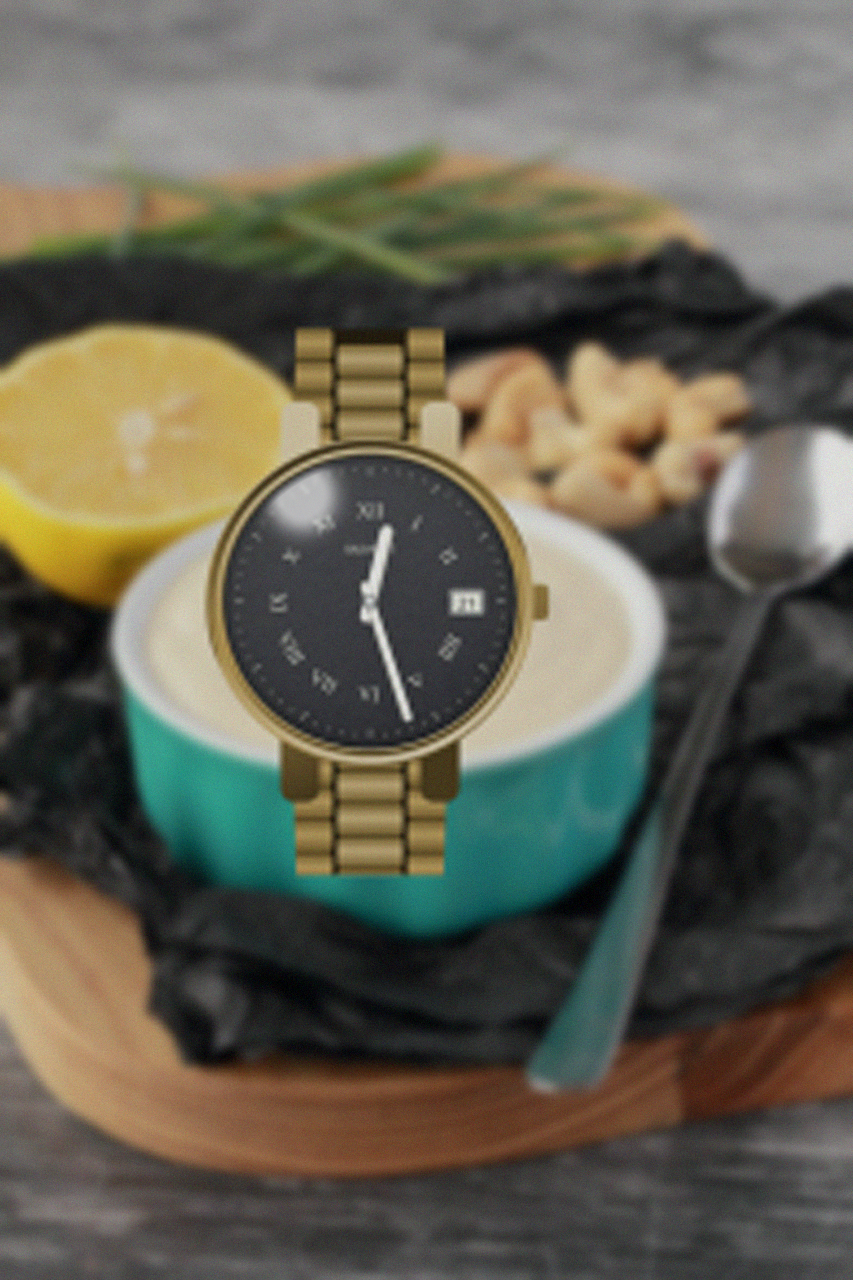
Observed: 12:27
